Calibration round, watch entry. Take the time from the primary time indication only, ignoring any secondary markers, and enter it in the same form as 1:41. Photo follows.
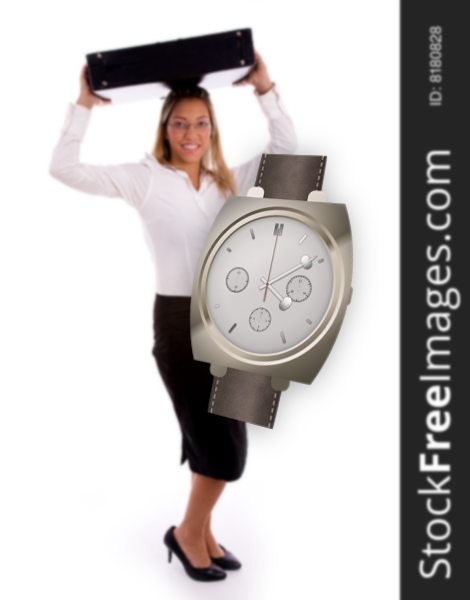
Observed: 4:09
